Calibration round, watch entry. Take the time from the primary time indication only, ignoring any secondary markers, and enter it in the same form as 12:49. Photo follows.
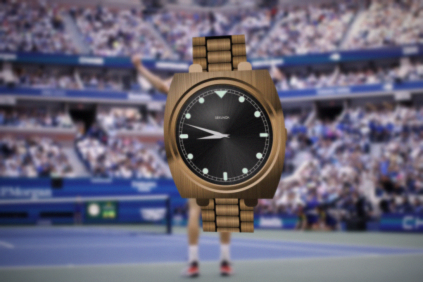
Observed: 8:48
